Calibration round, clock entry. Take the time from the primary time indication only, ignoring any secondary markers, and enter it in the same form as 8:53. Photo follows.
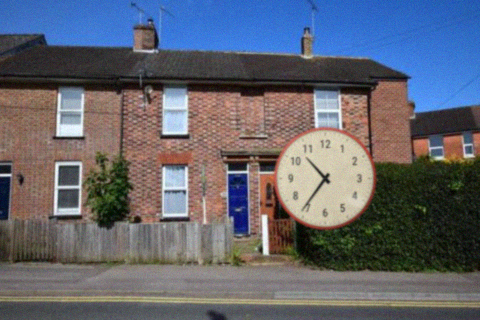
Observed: 10:36
